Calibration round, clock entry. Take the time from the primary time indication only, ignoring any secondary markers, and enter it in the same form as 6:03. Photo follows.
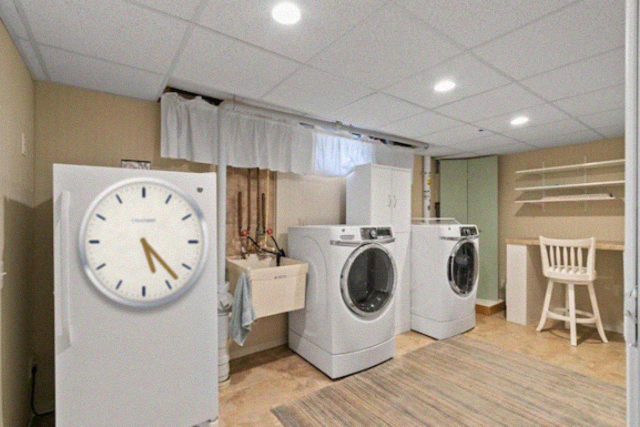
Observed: 5:23
